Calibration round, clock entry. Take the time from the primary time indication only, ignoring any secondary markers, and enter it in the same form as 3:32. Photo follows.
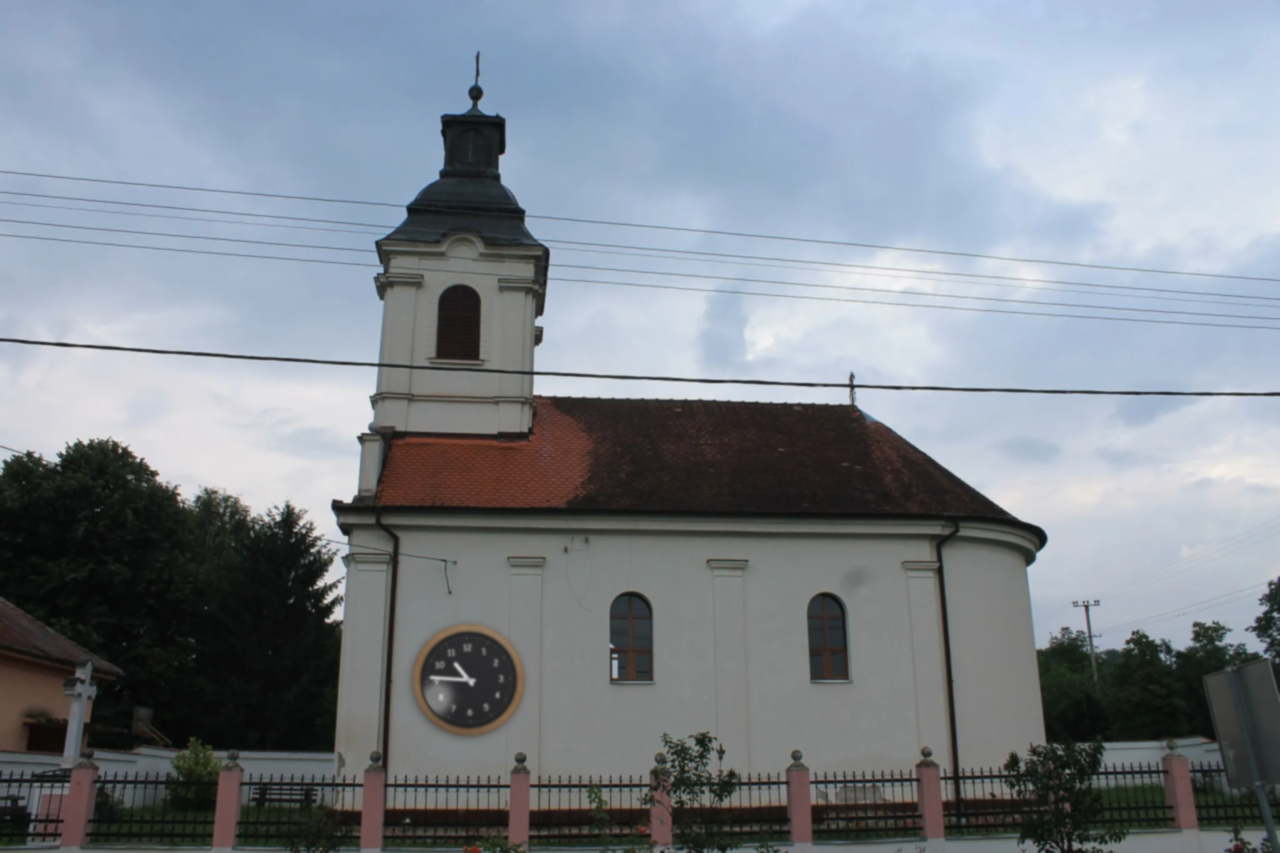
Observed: 10:46
